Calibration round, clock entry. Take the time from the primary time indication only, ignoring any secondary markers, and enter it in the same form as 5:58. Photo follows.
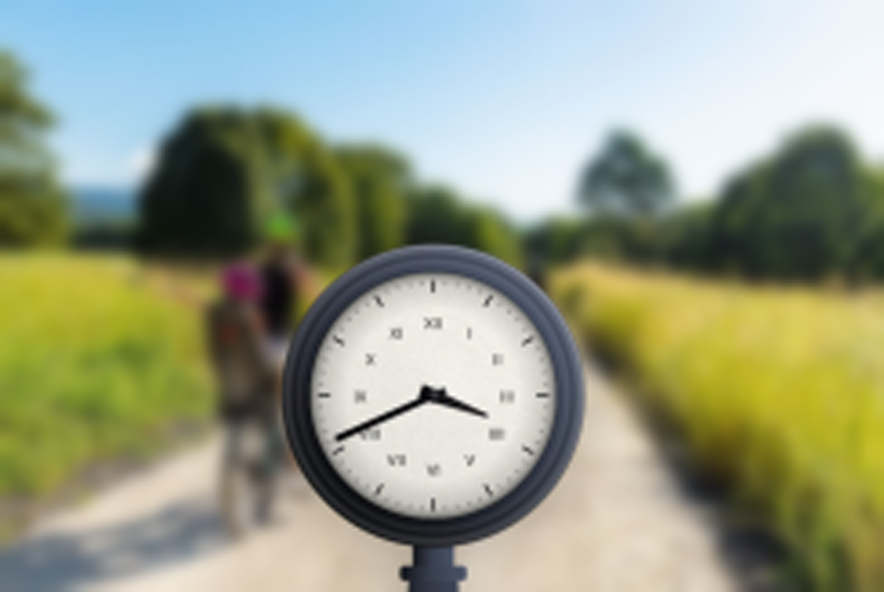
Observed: 3:41
